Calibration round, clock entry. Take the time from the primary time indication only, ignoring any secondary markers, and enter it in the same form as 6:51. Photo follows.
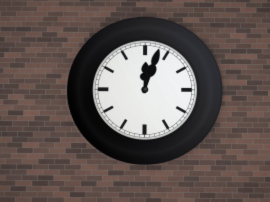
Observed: 12:03
